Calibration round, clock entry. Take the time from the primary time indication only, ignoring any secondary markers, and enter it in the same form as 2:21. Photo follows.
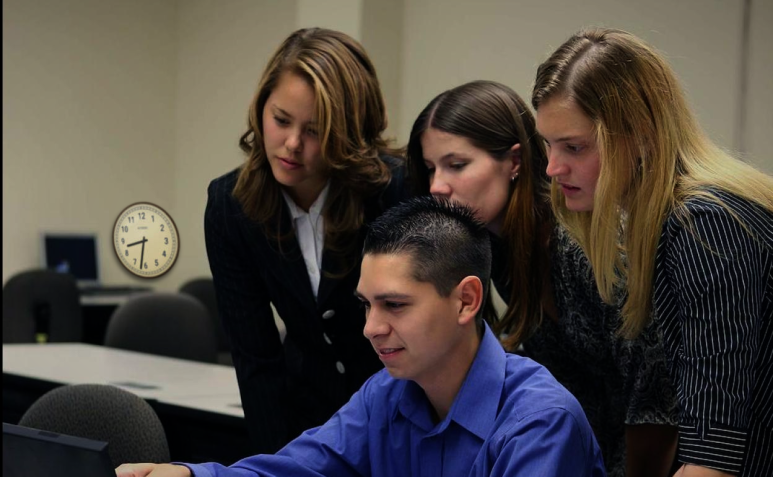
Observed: 8:32
